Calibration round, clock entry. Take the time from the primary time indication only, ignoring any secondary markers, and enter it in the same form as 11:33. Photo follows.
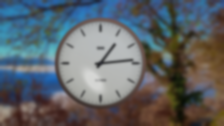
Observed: 1:14
